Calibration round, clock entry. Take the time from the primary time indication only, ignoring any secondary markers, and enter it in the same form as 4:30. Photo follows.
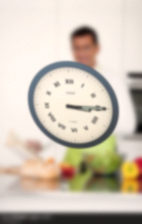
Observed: 3:15
